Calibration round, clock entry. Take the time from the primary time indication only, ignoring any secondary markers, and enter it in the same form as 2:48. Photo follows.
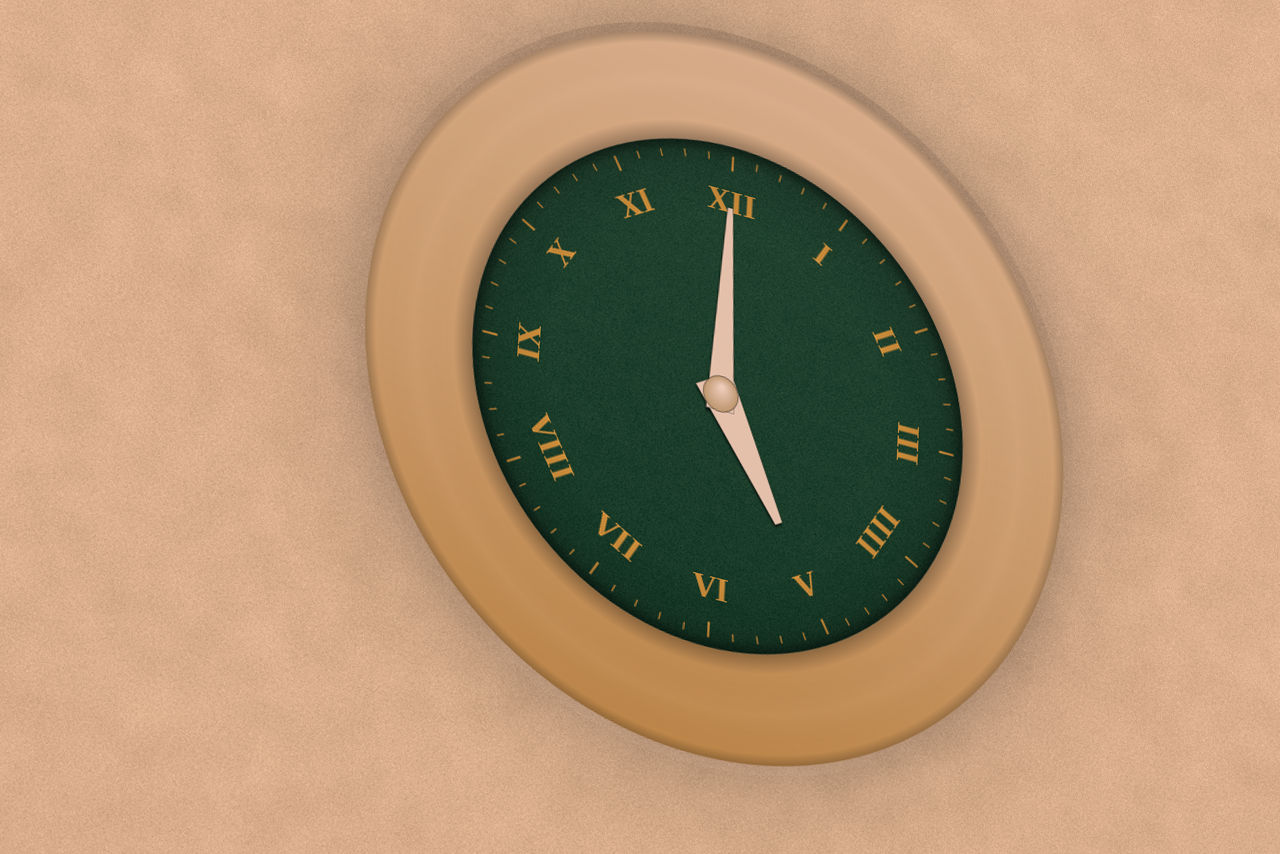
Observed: 5:00
